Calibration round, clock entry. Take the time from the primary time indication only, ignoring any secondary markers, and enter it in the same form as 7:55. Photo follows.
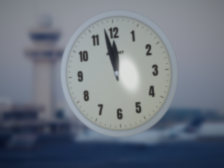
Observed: 11:58
